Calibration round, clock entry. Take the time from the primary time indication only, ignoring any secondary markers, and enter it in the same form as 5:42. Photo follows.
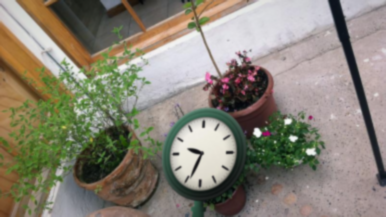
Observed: 9:34
